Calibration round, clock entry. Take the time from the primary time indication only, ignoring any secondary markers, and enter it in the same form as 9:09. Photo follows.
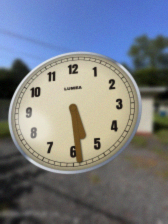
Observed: 5:29
